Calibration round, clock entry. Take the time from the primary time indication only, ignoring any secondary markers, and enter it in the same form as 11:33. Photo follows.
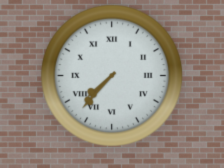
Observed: 7:37
